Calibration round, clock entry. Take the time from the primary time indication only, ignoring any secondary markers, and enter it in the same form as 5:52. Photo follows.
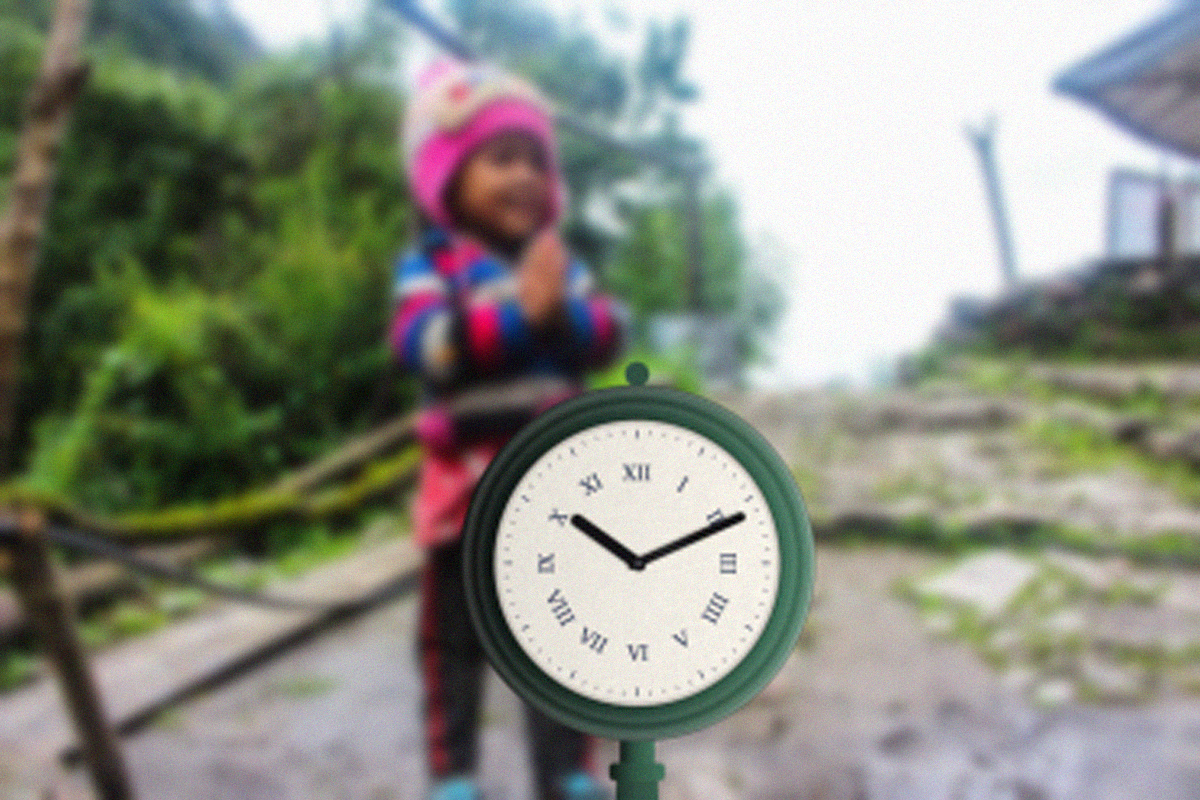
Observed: 10:11
